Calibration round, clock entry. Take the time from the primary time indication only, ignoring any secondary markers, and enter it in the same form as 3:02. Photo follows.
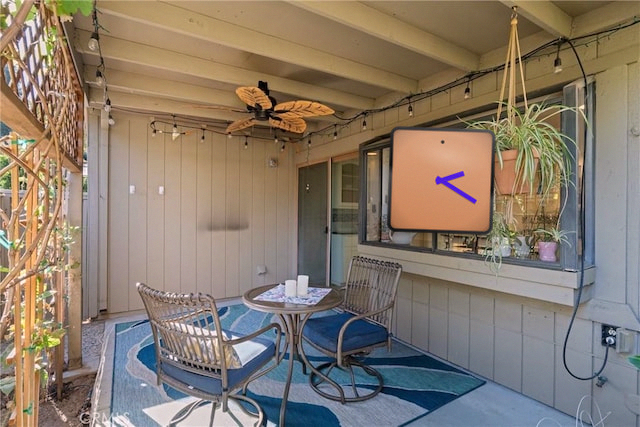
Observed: 2:20
